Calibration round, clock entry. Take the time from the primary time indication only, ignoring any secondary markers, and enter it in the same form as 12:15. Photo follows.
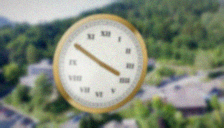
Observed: 3:50
